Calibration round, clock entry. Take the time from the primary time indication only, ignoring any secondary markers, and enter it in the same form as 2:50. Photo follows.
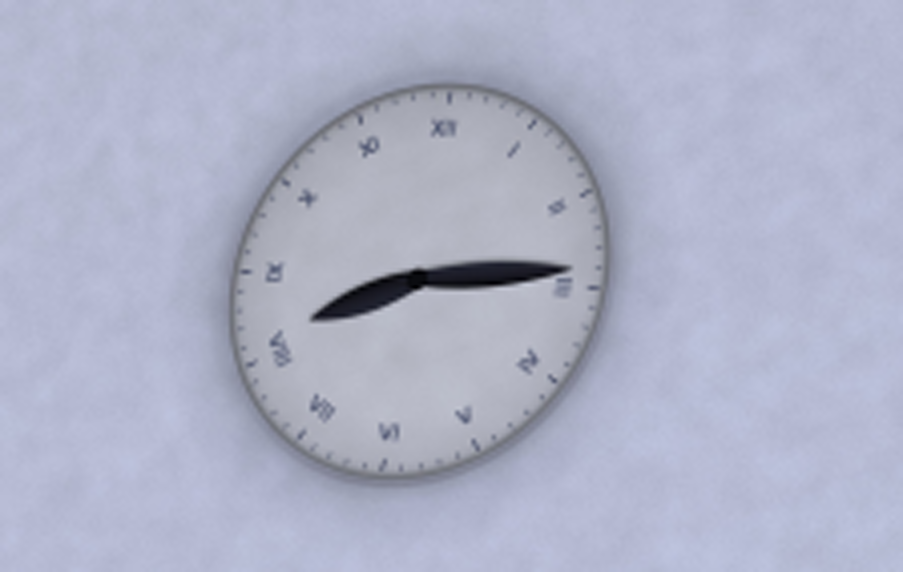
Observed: 8:14
